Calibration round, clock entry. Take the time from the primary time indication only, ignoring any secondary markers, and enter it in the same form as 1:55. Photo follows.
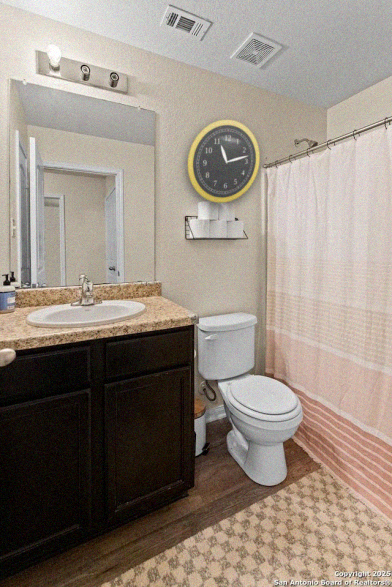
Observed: 11:13
